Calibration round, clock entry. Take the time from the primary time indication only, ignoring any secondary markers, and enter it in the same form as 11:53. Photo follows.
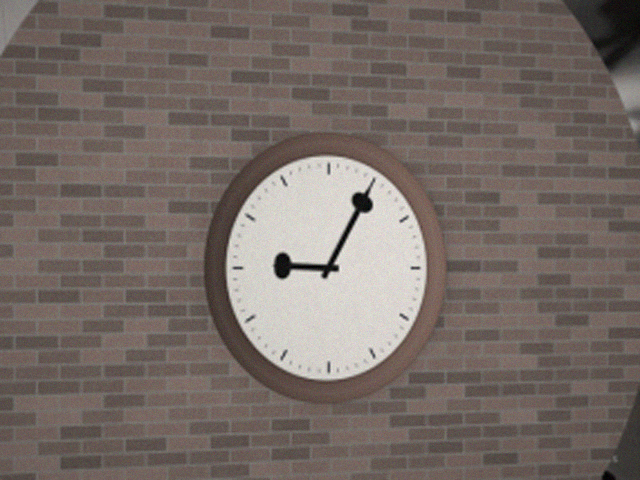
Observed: 9:05
